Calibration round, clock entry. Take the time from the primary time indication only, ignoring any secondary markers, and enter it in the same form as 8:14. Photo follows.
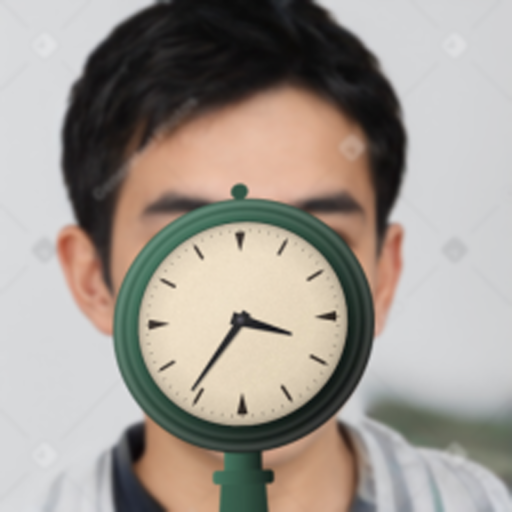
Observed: 3:36
